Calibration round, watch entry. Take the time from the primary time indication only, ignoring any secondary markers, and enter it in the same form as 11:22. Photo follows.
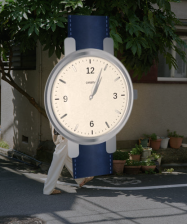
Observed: 1:04
